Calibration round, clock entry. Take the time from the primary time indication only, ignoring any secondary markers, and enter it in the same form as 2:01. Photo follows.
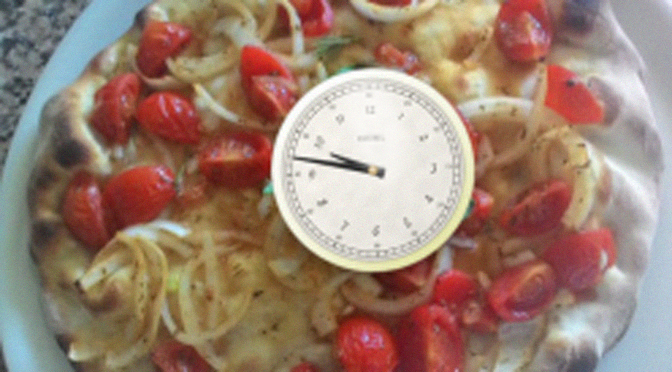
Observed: 9:47
